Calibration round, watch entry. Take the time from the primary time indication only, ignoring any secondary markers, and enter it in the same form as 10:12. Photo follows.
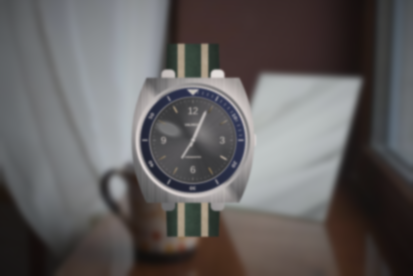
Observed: 7:04
